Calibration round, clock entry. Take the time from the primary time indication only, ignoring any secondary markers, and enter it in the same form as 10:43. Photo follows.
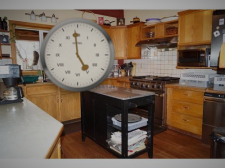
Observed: 4:59
